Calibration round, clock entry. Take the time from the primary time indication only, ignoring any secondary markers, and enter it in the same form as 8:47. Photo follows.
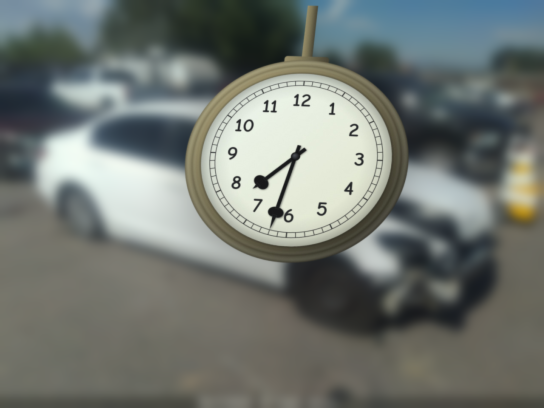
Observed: 7:32
